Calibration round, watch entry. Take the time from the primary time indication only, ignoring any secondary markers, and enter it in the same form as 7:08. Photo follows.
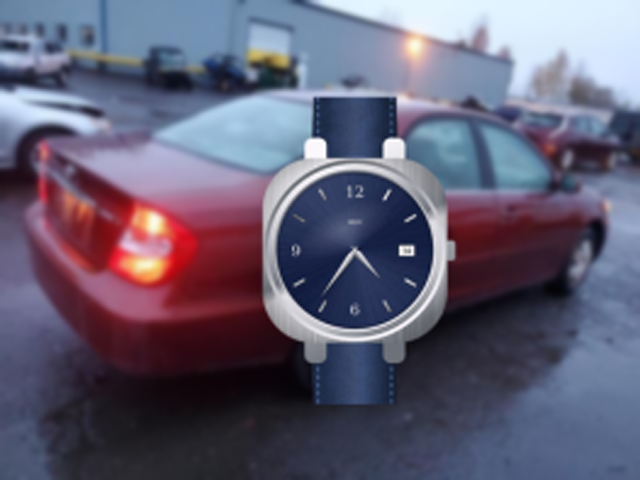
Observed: 4:36
